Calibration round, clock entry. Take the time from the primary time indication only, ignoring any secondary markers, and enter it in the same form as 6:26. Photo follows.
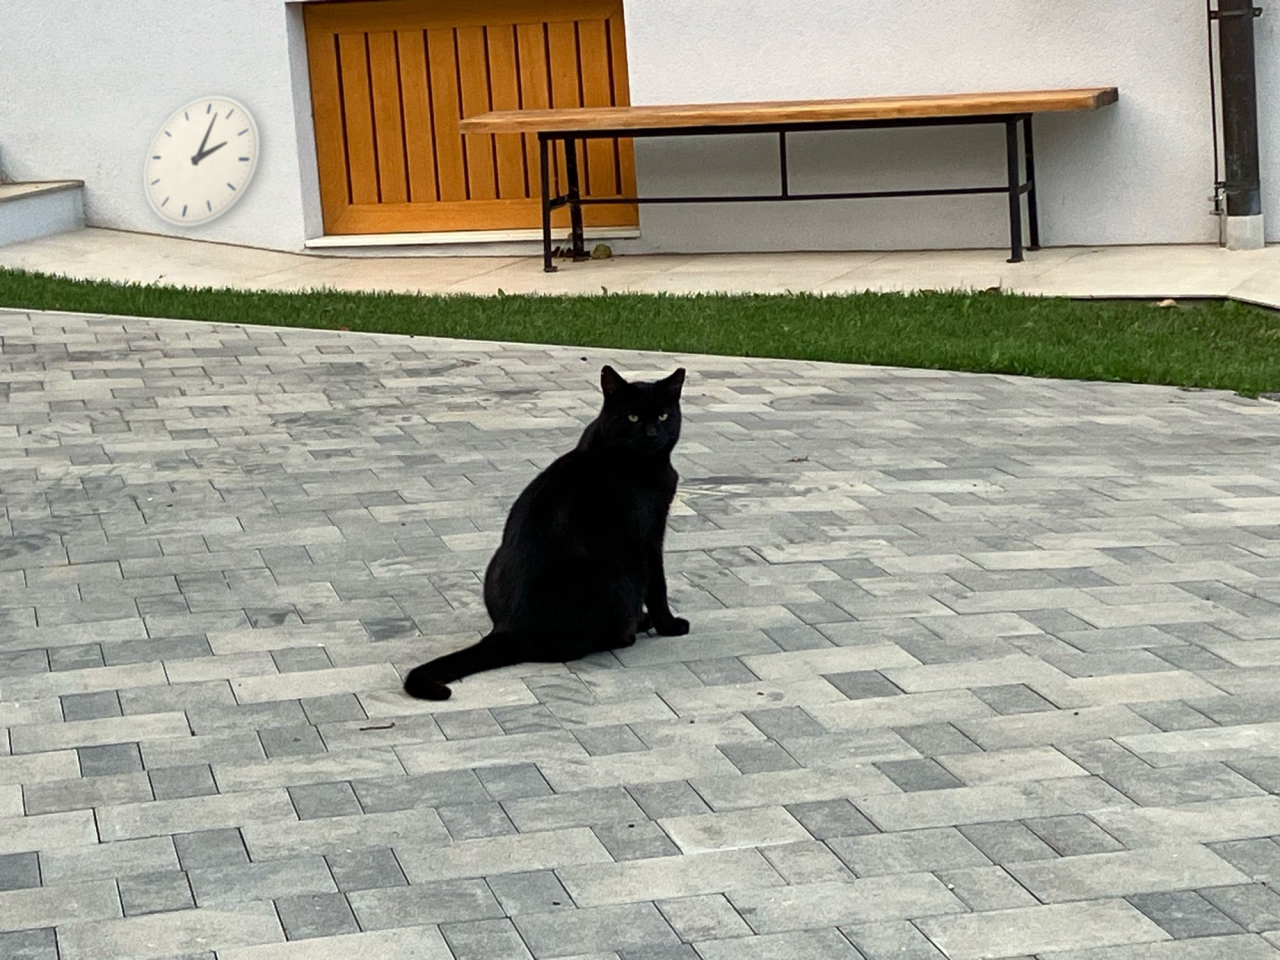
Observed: 2:02
